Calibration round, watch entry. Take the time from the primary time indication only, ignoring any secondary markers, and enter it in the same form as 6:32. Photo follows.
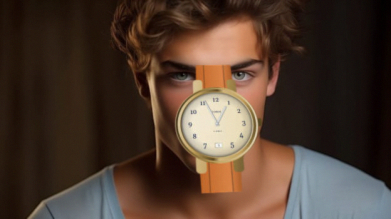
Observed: 12:56
